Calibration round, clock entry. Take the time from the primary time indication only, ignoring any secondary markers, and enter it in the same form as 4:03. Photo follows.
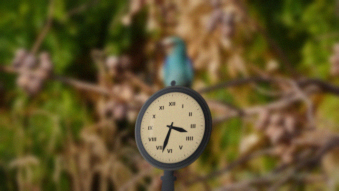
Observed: 3:33
